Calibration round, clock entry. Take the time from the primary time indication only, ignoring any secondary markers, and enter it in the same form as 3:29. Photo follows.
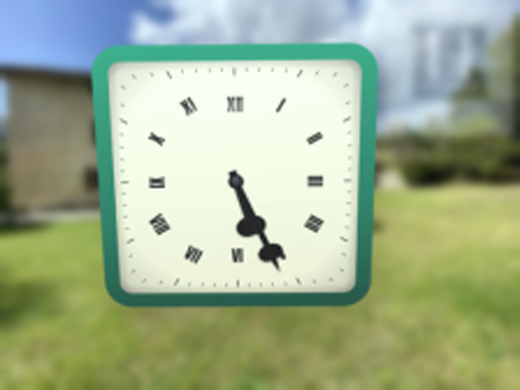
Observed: 5:26
